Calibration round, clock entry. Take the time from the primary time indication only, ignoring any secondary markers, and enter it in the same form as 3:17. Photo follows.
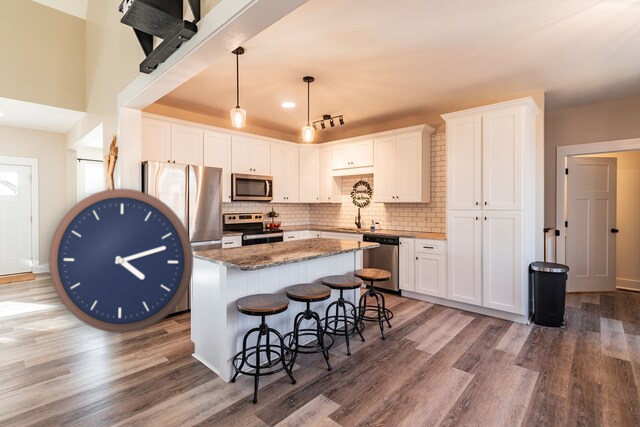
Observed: 4:12
